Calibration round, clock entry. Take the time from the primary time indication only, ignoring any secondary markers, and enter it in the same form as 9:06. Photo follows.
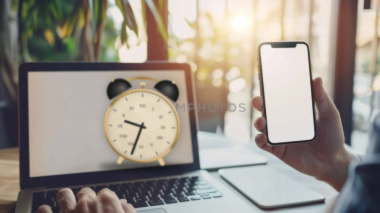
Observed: 9:33
